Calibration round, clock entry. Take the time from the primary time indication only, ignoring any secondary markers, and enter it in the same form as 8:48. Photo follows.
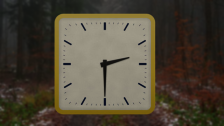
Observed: 2:30
